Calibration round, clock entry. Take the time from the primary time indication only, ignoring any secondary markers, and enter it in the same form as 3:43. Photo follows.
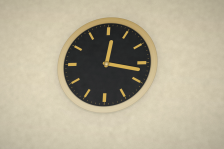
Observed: 12:17
